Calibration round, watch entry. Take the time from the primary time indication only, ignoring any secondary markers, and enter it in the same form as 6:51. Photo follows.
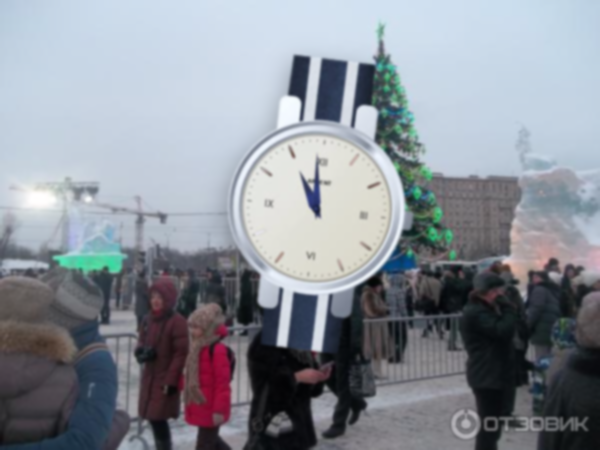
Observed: 10:59
